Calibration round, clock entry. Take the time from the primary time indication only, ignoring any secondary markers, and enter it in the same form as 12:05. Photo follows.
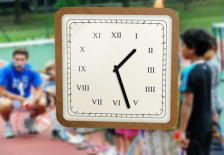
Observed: 1:27
